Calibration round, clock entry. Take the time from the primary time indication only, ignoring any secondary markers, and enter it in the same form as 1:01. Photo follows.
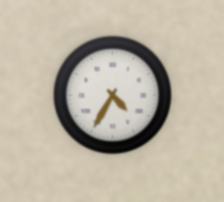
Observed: 4:35
